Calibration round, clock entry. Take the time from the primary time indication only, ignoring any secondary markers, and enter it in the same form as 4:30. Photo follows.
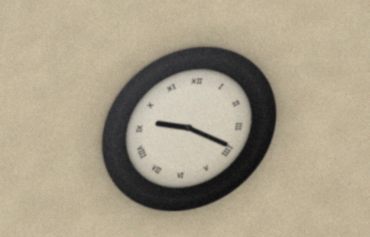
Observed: 9:19
